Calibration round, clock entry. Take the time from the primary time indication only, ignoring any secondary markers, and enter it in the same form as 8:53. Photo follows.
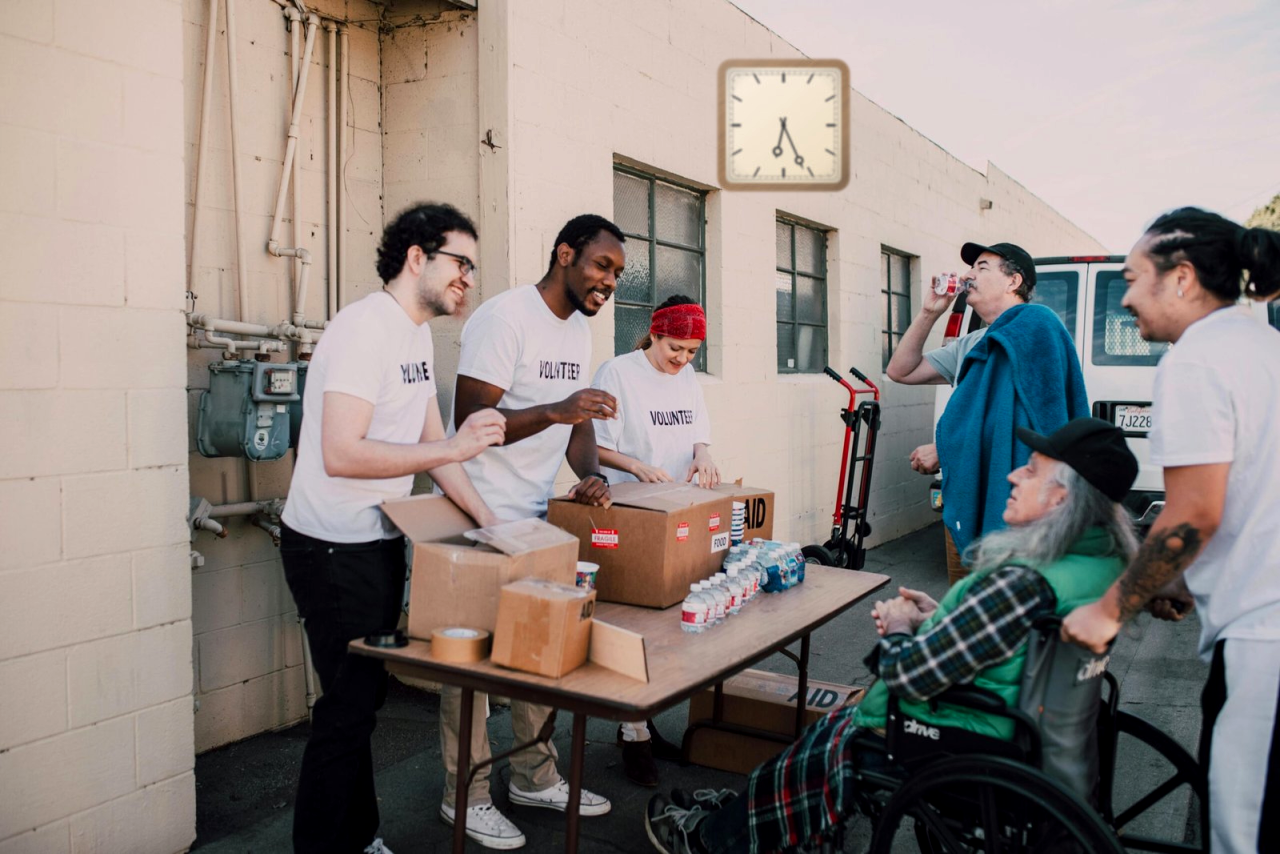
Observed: 6:26
